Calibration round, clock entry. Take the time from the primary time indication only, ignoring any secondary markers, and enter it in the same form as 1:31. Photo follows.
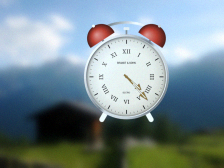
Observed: 4:23
